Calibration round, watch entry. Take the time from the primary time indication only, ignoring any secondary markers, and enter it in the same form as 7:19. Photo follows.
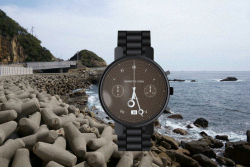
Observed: 6:27
